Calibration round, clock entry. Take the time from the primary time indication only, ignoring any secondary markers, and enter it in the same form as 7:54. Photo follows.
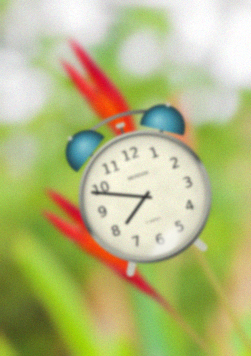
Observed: 7:49
